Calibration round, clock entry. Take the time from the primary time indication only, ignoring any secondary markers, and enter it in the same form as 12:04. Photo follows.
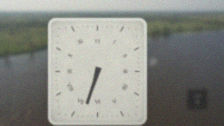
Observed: 6:33
